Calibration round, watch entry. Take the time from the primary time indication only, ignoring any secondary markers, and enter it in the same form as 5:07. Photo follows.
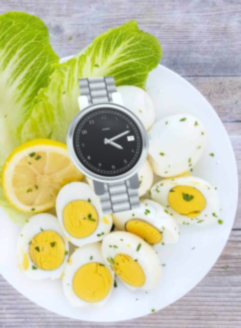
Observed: 4:12
